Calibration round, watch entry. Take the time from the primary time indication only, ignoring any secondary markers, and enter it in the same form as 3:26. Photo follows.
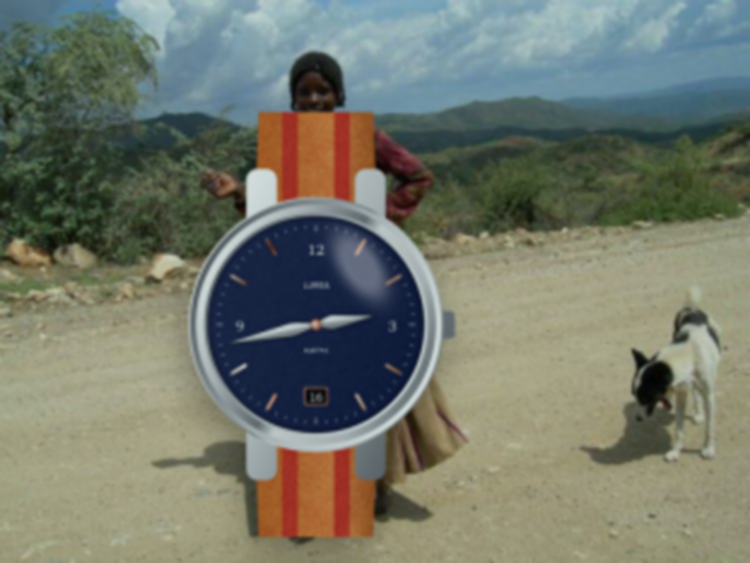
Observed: 2:43
